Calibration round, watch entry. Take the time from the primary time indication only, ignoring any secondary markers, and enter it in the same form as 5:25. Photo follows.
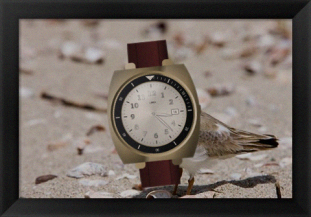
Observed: 3:23
